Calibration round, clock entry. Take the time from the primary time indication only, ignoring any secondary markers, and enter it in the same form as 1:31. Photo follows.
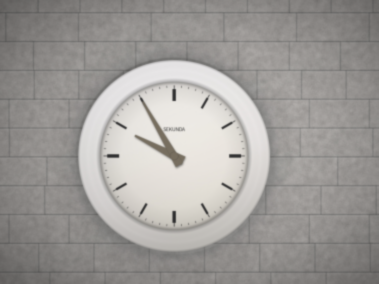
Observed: 9:55
